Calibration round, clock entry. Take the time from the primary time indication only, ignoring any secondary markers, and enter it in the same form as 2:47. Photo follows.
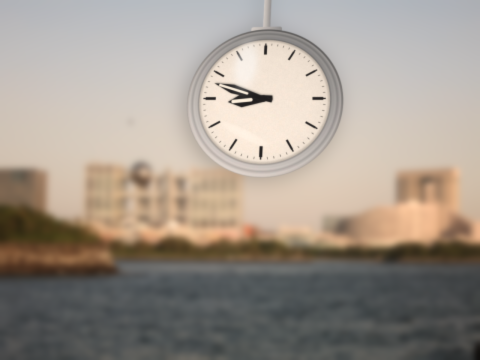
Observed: 8:48
